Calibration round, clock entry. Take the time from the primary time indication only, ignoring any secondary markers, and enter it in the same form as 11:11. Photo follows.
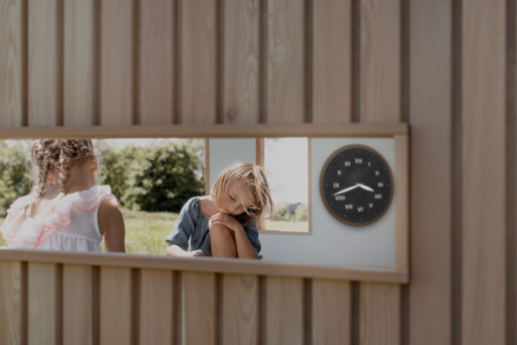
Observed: 3:42
